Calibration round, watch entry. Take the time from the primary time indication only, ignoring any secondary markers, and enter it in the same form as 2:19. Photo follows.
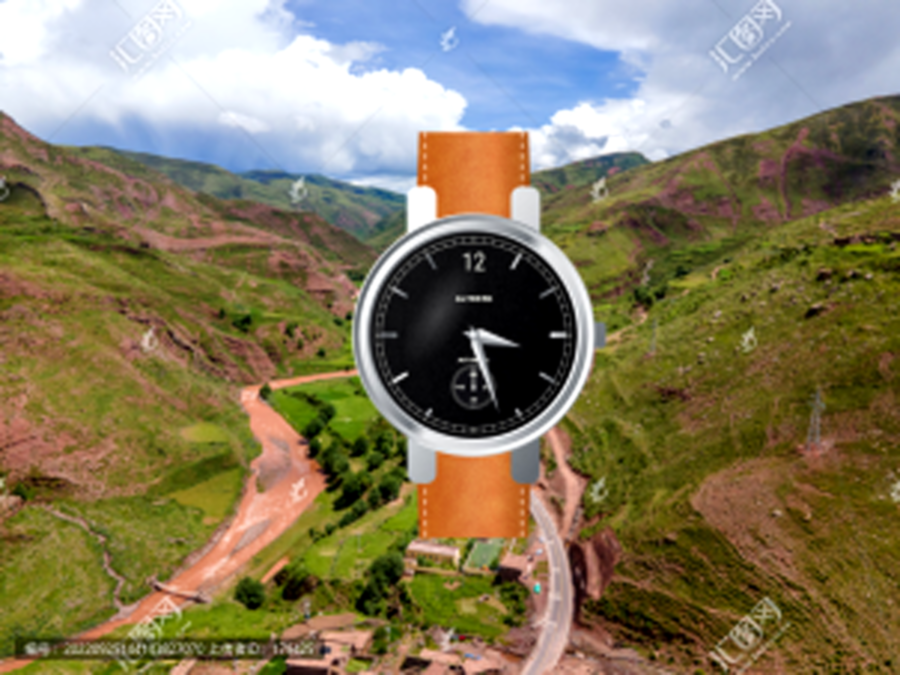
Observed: 3:27
